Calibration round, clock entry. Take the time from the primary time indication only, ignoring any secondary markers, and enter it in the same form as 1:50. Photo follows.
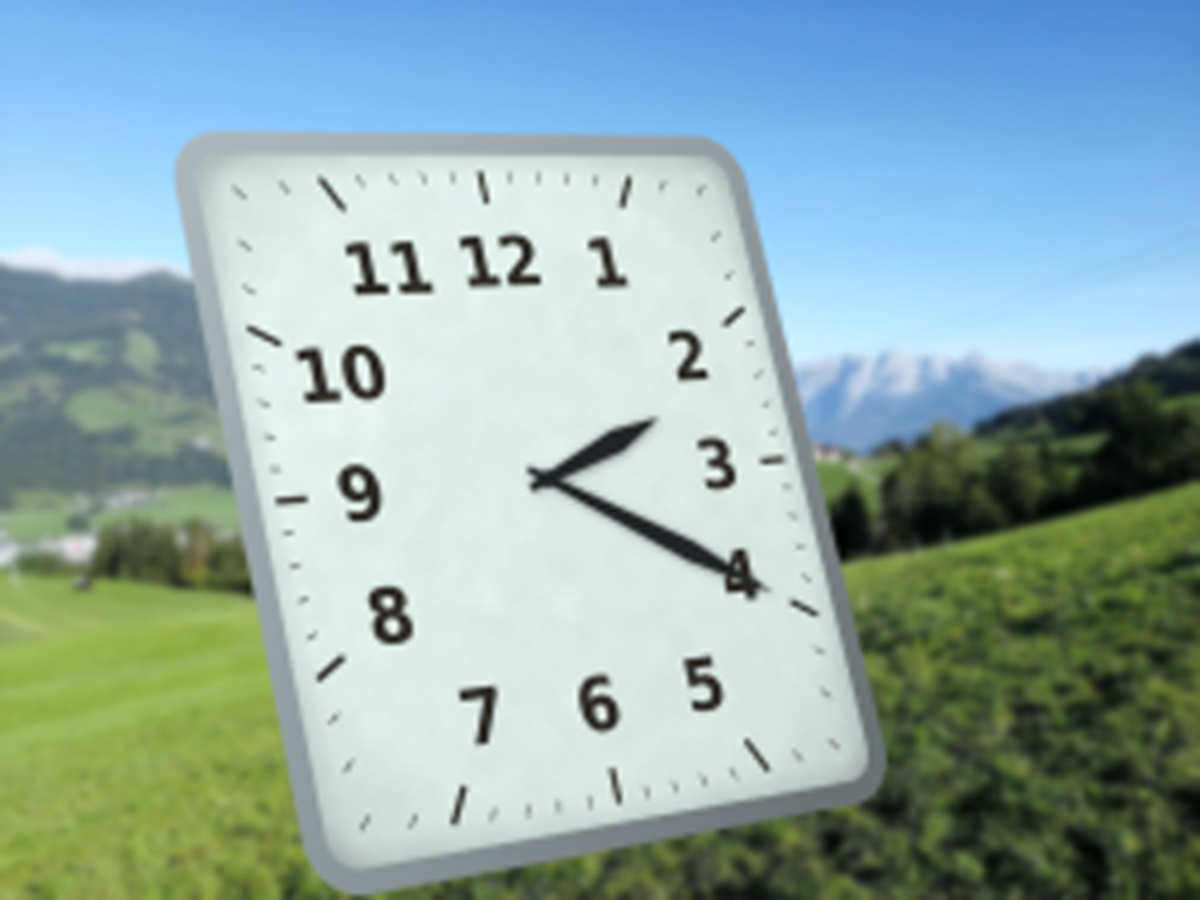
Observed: 2:20
